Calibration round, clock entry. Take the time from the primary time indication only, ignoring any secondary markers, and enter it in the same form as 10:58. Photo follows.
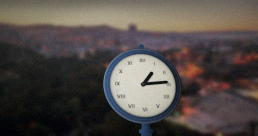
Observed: 1:14
